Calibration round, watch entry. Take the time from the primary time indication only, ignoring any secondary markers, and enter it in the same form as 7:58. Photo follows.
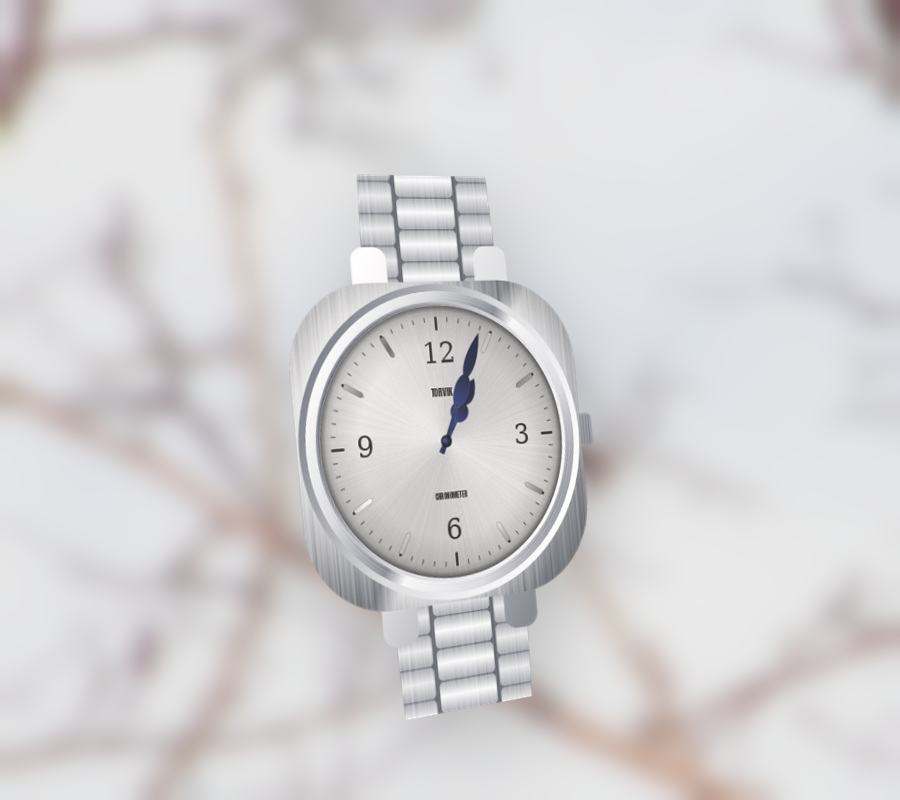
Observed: 1:04
